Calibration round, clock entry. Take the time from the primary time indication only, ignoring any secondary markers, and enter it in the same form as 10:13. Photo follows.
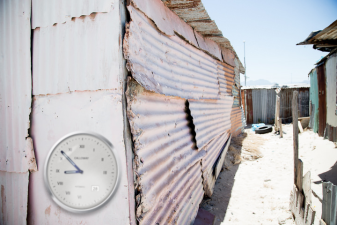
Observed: 8:52
